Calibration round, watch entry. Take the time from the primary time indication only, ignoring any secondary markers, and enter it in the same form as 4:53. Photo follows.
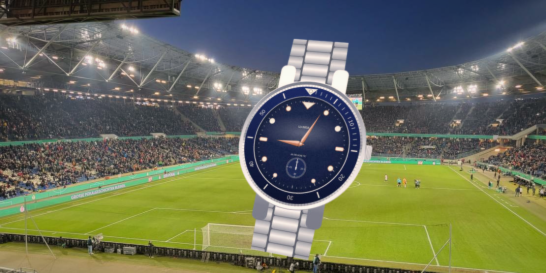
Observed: 9:04
